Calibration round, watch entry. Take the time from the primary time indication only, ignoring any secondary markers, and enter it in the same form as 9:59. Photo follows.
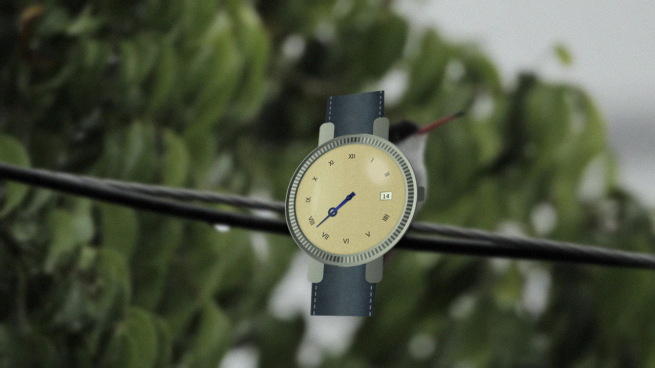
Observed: 7:38
